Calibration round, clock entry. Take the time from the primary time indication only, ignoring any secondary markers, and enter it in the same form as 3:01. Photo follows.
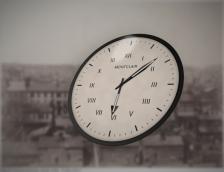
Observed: 6:08
